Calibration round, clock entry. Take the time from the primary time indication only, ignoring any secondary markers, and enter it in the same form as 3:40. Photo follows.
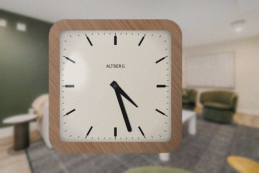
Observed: 4:27
